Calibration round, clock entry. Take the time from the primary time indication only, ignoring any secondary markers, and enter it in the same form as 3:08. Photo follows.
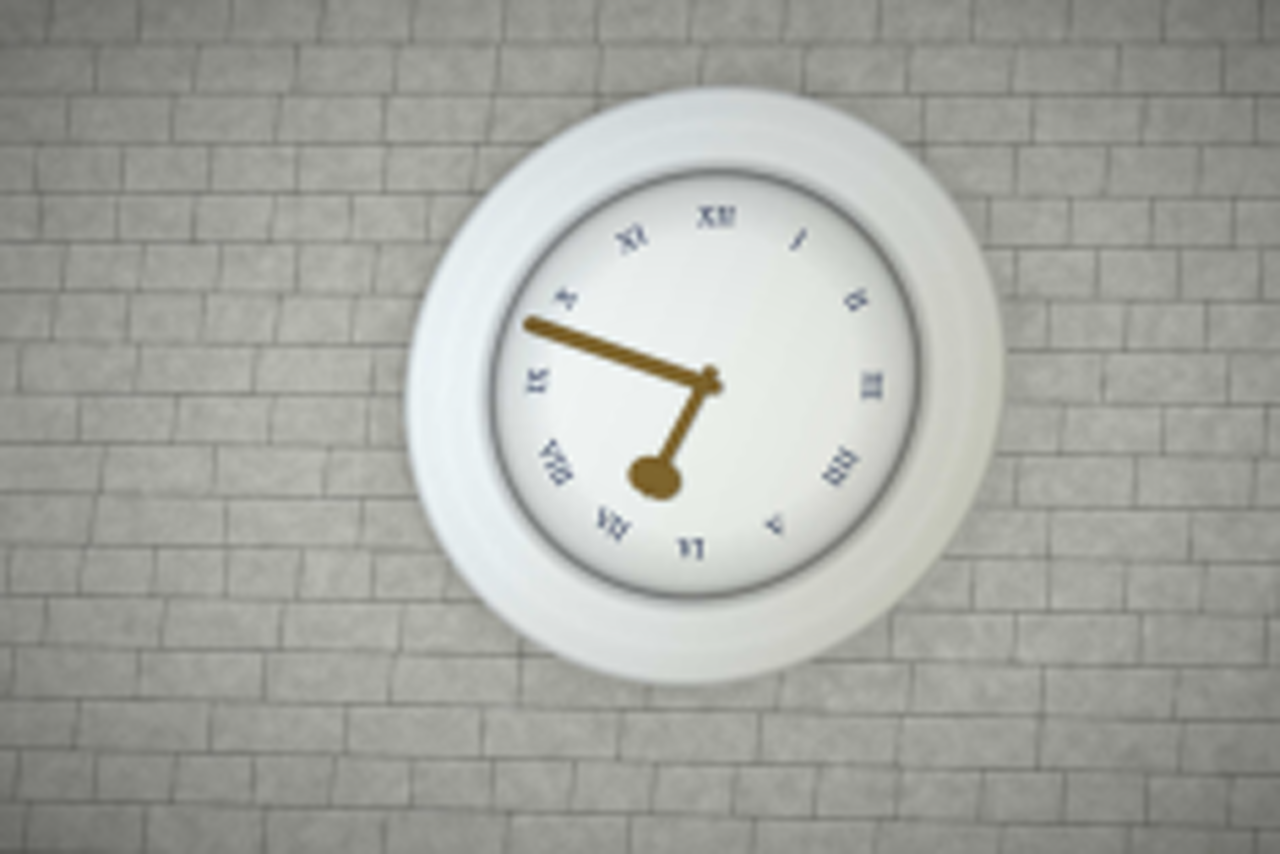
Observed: 6:48
